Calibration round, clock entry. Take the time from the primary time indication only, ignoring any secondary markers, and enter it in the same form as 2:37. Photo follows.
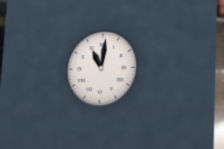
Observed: 11:01
